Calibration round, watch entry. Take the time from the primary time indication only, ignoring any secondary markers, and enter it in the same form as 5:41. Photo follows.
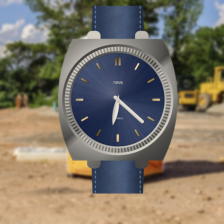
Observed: 6:22
